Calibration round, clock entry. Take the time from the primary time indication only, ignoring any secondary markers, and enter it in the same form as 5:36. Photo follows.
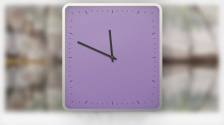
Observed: 11:49
